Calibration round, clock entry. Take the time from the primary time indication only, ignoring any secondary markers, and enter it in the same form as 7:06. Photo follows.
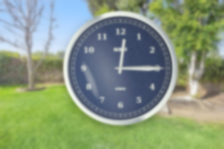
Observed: 12:15
